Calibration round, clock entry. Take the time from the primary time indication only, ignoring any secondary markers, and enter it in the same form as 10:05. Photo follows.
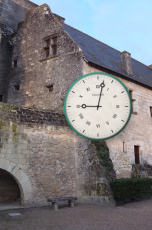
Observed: 9:02
